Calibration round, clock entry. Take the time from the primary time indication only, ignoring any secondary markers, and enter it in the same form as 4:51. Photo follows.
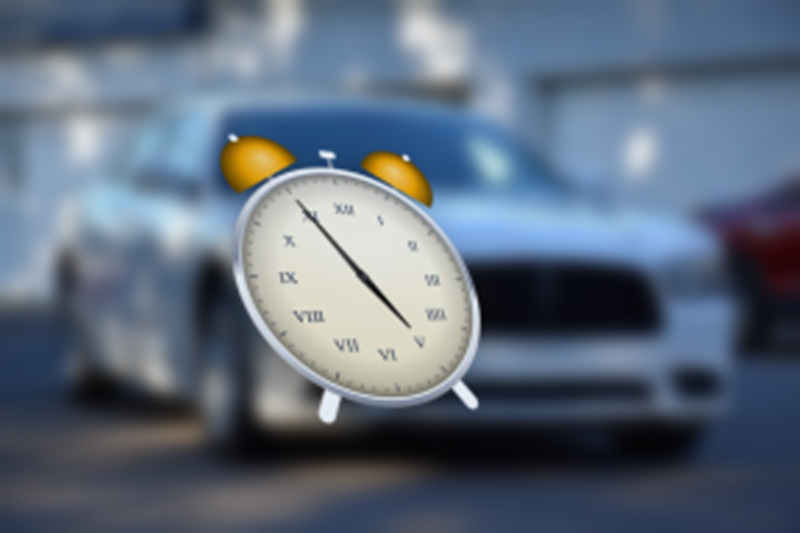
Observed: 4:55
